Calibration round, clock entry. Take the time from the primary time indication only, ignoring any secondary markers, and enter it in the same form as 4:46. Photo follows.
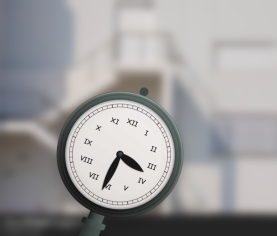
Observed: 3:31
